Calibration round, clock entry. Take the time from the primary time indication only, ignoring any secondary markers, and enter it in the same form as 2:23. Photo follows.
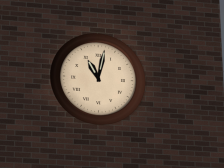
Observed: 11:02
